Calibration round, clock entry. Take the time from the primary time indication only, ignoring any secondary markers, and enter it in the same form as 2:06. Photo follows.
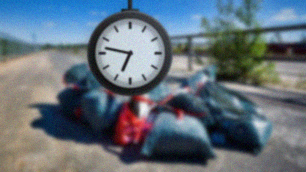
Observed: 6:47
